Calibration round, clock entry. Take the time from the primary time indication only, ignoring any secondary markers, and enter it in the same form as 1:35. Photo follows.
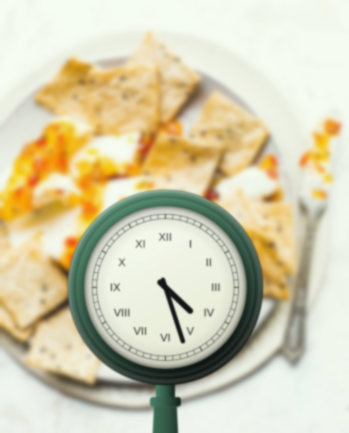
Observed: 4:27
